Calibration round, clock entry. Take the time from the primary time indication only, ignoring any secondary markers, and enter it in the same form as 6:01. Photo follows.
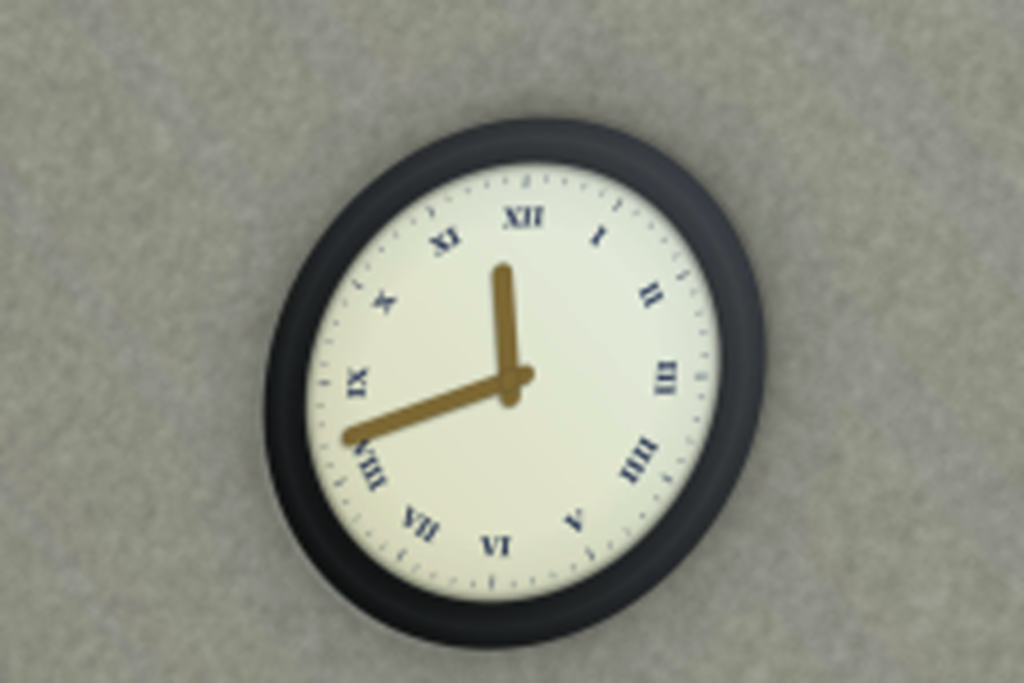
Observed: 11:42
